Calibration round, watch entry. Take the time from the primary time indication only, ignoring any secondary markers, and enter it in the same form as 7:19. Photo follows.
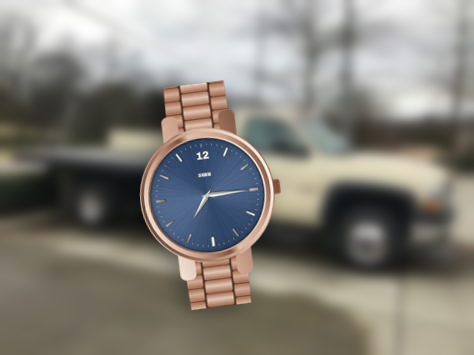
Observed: 7:15
